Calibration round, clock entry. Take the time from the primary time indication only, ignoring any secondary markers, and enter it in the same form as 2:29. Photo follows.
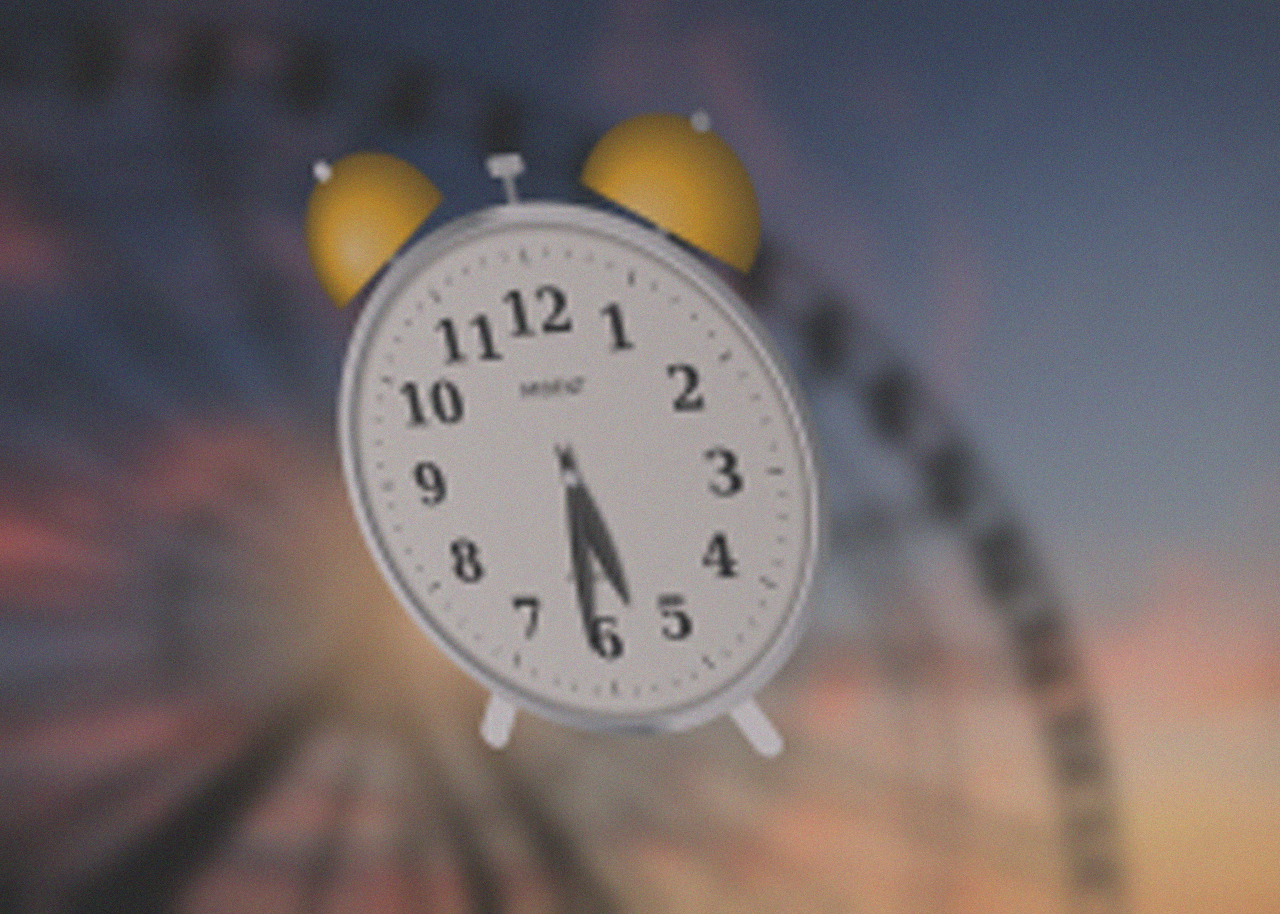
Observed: 5:31
